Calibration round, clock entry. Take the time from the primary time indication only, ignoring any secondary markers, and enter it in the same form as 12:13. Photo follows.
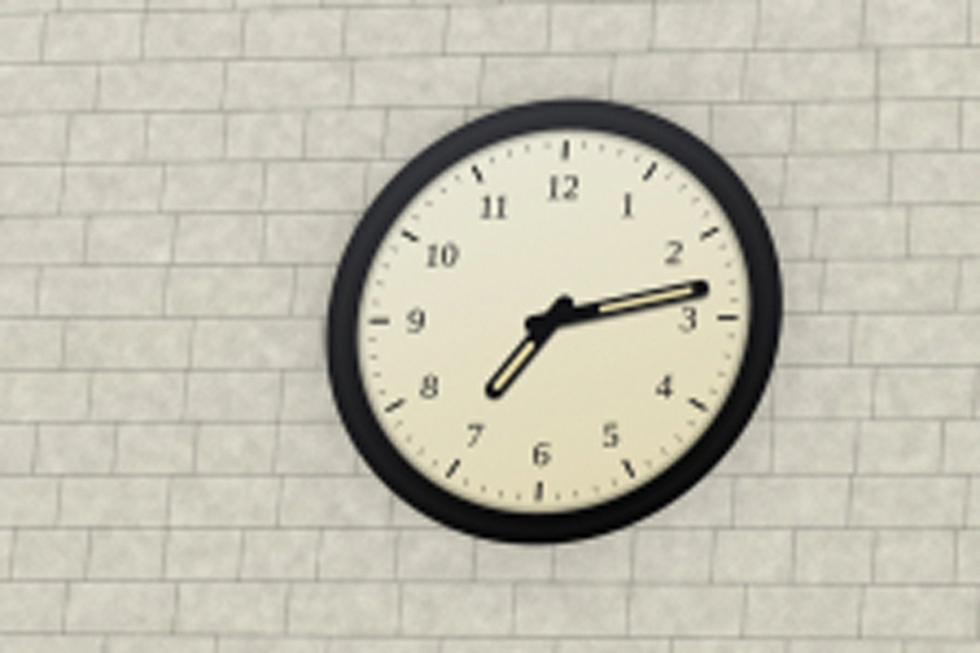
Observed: 7:13
